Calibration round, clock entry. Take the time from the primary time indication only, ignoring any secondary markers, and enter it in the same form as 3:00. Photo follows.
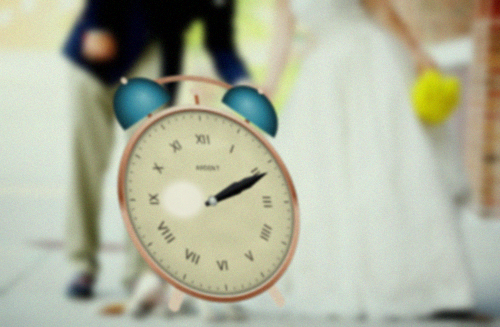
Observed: 2:11
